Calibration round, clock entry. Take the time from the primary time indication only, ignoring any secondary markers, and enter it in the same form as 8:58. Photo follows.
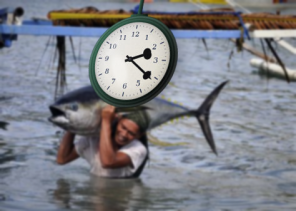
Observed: 2:21
